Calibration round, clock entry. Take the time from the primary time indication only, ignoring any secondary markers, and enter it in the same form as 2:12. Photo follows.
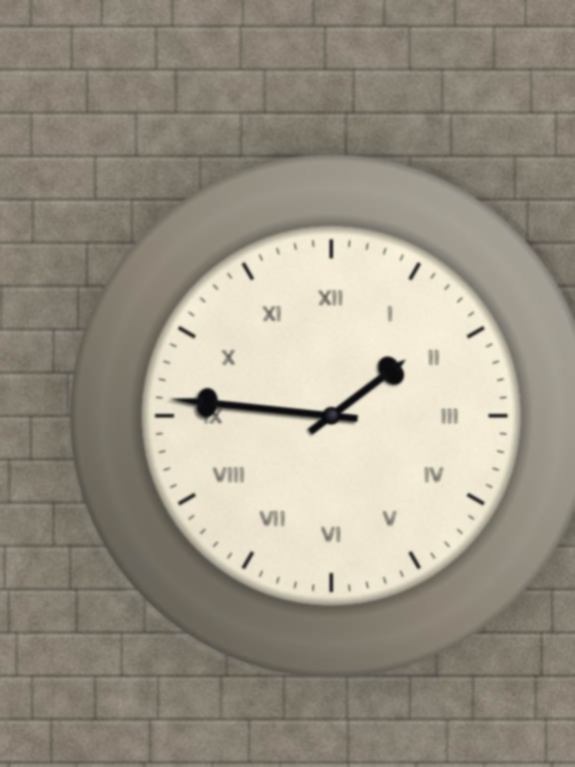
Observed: 1:46
